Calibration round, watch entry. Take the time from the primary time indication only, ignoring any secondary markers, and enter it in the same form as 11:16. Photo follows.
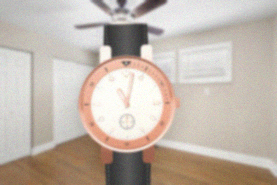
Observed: 11:02
